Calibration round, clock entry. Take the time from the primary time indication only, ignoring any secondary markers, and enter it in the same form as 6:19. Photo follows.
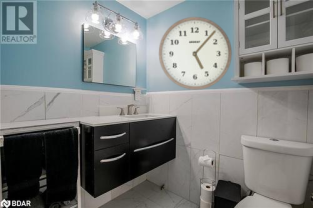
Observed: 5:07
